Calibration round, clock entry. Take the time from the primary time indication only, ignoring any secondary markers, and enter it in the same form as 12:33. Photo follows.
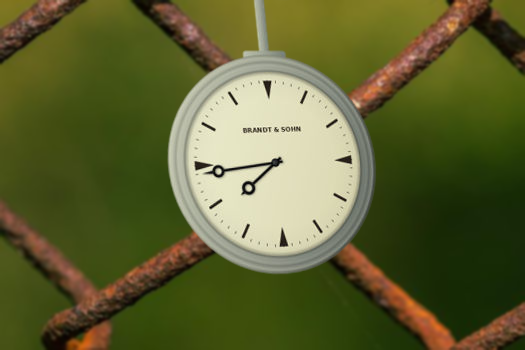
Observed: 7:44
